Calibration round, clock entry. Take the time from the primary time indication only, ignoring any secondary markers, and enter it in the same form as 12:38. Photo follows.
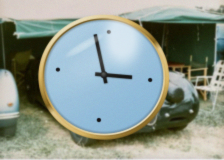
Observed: 2:57
